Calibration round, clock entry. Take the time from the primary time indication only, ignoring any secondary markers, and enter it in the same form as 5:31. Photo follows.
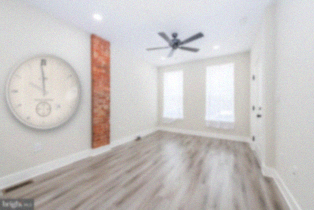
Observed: 9:59
